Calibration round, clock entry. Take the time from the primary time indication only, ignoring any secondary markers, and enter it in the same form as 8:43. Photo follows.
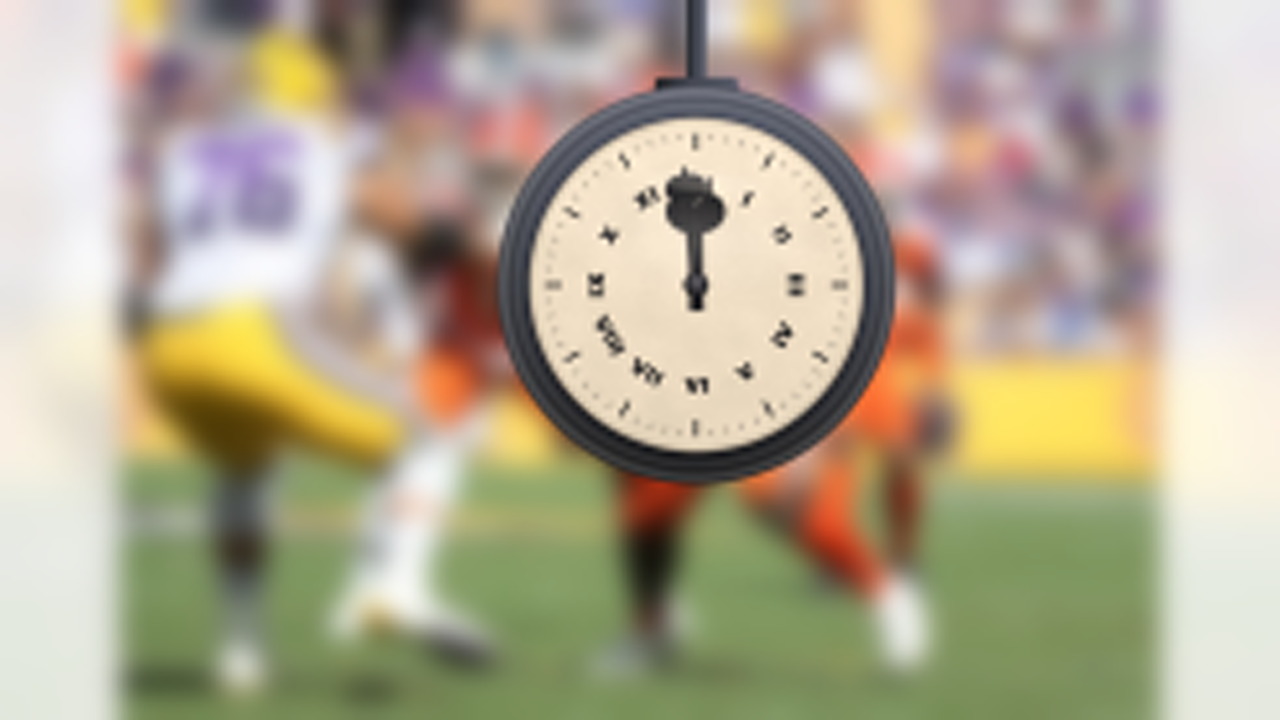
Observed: 11:59
